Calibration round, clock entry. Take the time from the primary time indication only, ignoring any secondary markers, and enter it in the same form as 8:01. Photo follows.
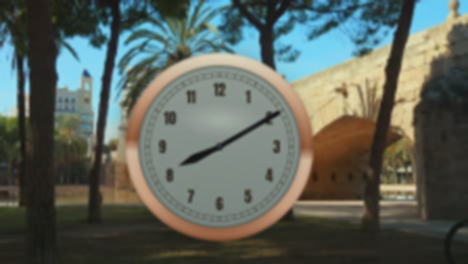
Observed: 8:10
